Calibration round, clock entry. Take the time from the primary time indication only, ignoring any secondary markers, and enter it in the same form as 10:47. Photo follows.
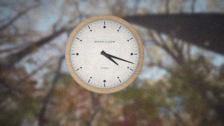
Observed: 4:18
